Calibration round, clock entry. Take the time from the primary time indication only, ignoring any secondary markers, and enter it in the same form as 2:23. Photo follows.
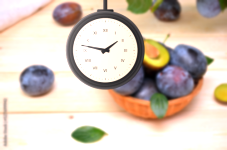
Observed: 1:47
